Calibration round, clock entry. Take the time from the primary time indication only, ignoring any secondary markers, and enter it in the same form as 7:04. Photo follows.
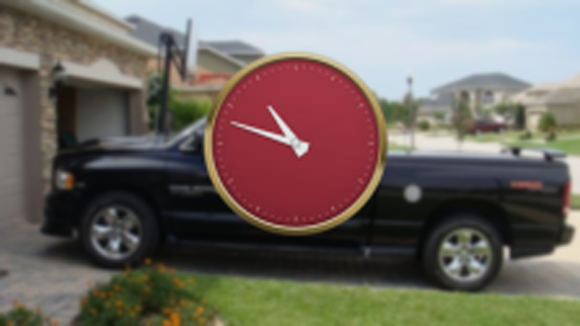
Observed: 10:48
